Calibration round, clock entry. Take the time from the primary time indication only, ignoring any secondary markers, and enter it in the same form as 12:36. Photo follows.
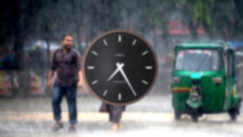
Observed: 7:25
